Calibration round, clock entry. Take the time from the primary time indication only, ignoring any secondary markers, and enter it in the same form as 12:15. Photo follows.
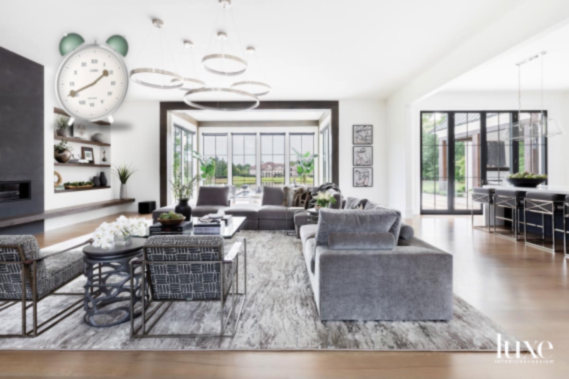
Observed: 1:41
